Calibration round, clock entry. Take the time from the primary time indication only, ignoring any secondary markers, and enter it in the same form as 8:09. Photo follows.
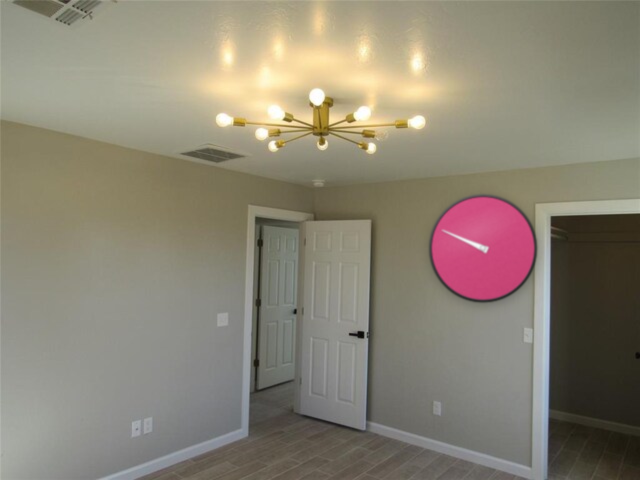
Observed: 9:49
